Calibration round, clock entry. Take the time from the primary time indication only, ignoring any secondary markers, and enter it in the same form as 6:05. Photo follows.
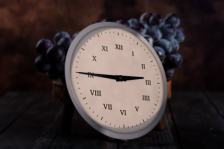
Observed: 2:45
